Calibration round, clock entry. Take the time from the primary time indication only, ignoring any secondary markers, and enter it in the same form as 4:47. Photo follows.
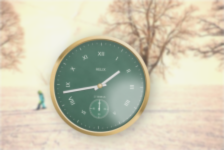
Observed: 1:43
